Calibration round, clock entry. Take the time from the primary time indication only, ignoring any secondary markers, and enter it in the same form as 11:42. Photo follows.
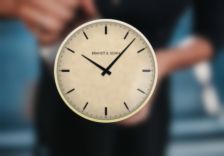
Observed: 10:07
